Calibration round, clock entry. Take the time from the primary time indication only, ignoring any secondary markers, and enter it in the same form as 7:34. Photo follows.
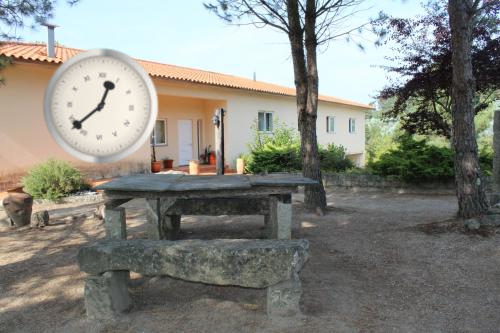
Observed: 12:38
